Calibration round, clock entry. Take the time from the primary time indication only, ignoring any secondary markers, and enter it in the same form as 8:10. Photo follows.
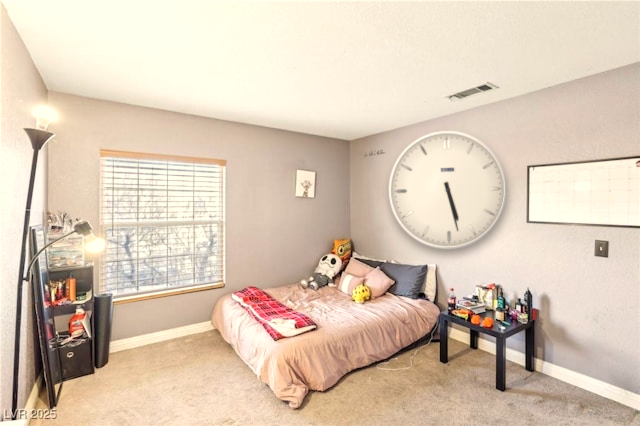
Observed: 5:28
